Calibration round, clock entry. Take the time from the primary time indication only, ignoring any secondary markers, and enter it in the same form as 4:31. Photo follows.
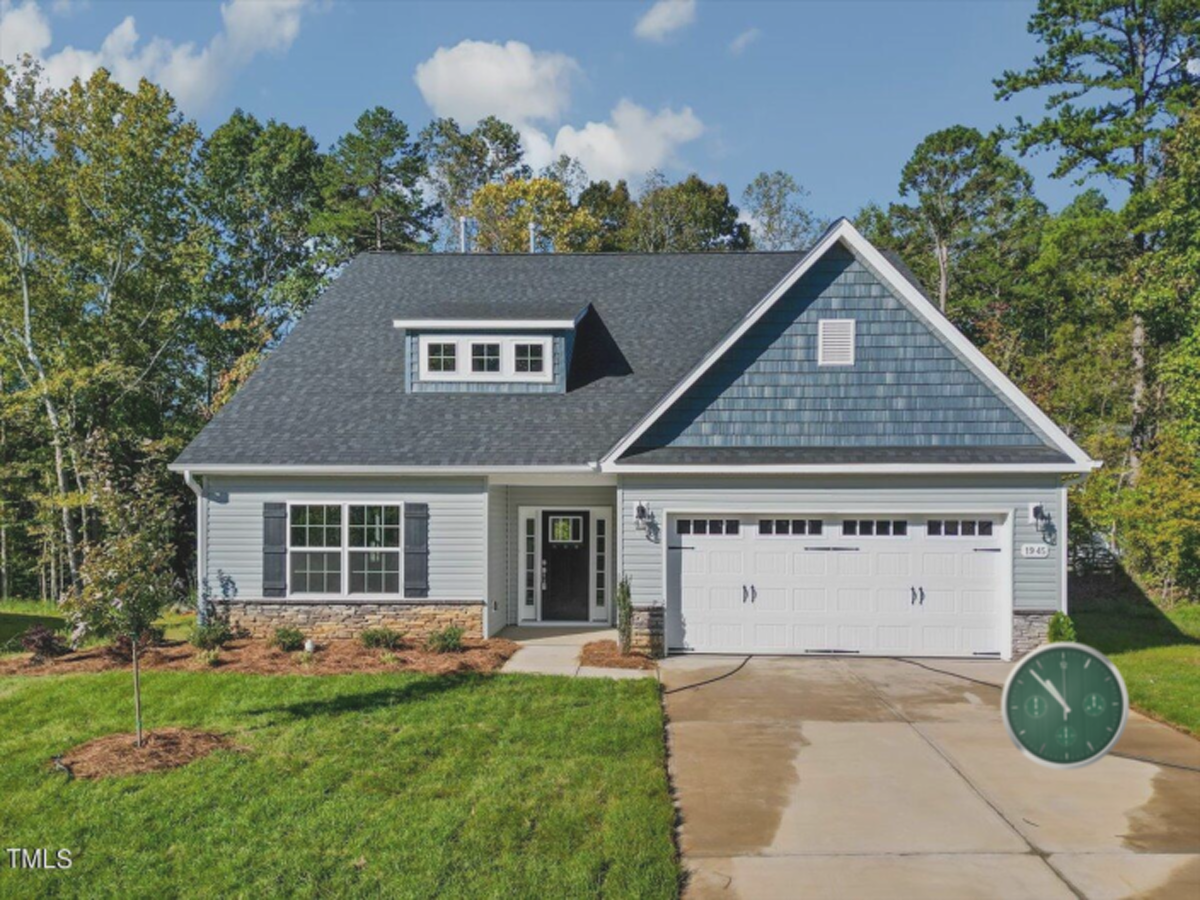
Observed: 10:53
